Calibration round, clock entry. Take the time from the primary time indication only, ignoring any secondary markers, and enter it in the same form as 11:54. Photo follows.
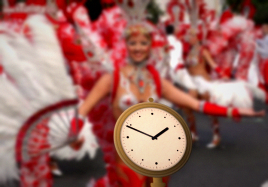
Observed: 1:49
